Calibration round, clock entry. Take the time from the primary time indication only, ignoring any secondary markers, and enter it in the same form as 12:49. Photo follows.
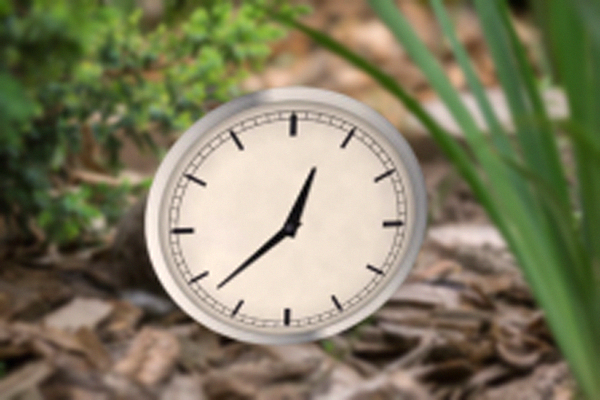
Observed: 12:38
